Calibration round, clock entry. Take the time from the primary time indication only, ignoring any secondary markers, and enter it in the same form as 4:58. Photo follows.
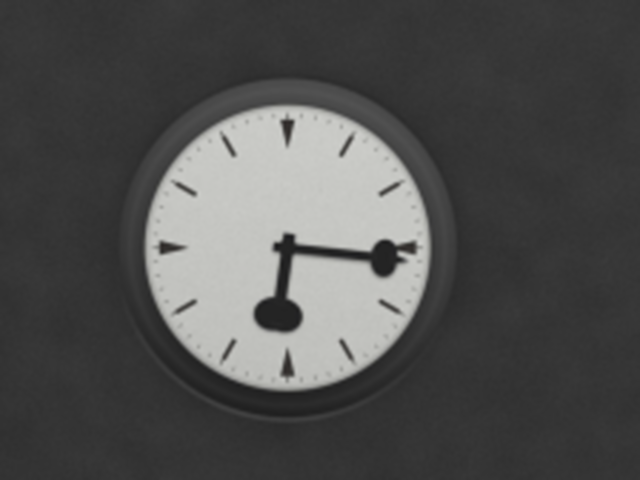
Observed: 6:16
